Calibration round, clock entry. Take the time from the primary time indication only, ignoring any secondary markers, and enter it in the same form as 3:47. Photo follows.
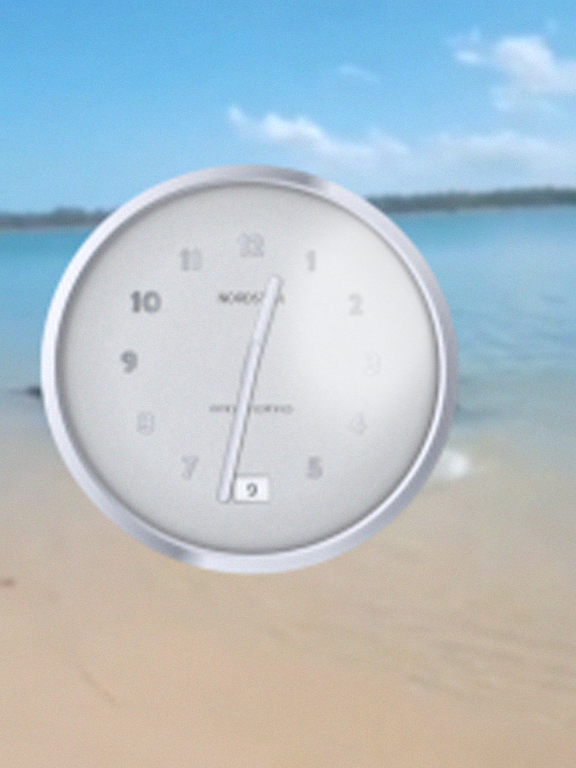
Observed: 12:32
